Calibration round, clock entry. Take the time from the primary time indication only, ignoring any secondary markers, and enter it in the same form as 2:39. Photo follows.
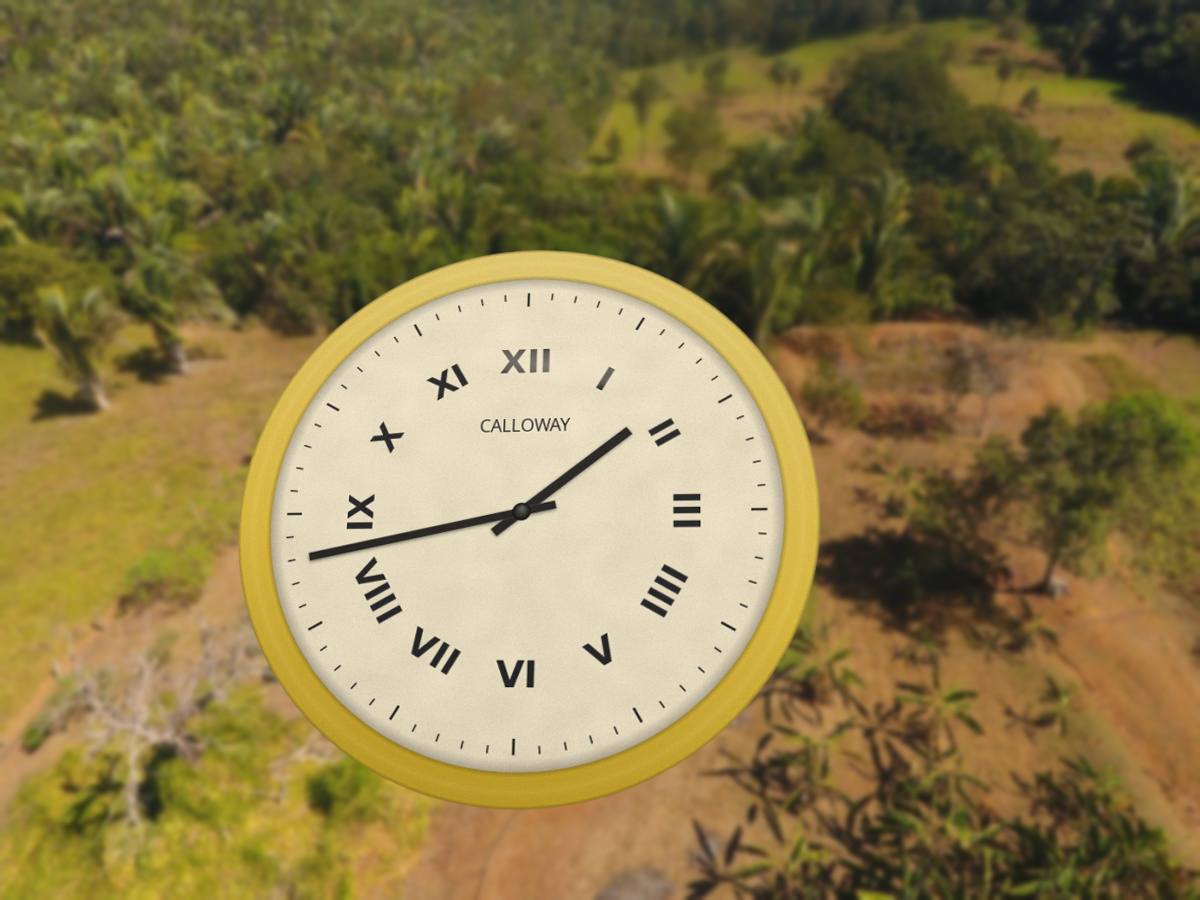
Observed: 1:43
